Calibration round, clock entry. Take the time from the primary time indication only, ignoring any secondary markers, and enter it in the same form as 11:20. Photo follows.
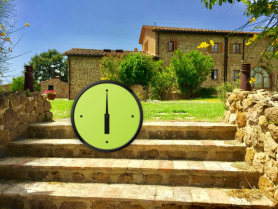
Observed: 6:00
